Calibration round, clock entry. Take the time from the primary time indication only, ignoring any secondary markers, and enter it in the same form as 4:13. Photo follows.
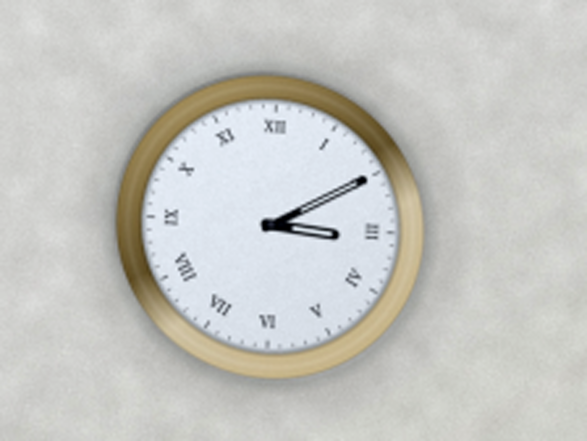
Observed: 3:10
